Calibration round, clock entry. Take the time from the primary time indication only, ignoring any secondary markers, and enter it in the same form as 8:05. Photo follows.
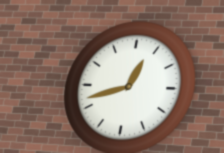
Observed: 12:42
